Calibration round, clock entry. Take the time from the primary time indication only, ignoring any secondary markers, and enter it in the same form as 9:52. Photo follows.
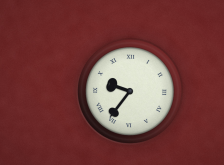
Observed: 9:36
